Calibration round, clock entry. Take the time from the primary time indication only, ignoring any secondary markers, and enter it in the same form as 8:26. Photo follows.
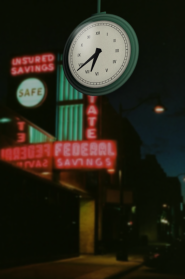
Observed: 6:39
